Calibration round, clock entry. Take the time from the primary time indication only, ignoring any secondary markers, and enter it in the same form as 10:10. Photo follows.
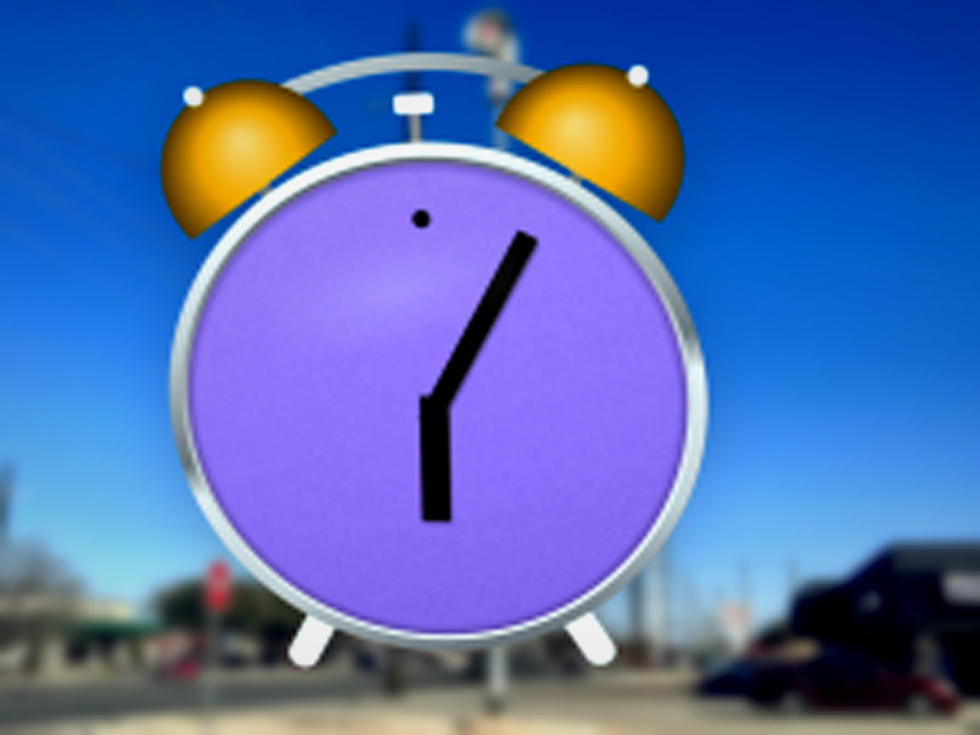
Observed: 6:05
